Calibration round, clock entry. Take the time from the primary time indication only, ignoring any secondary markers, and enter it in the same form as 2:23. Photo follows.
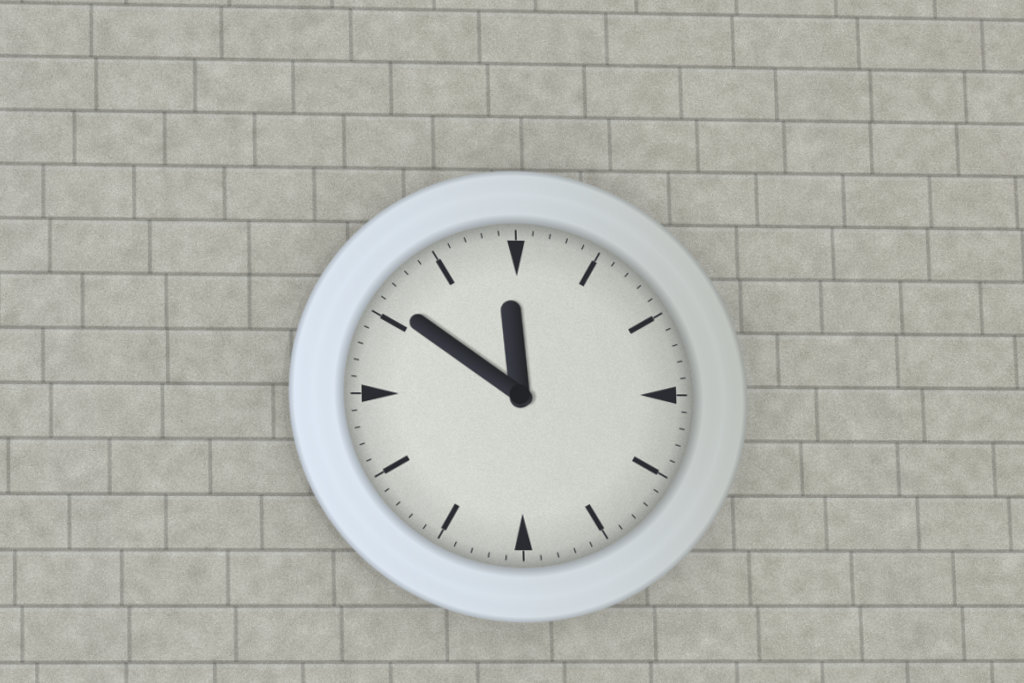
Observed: 11:51
